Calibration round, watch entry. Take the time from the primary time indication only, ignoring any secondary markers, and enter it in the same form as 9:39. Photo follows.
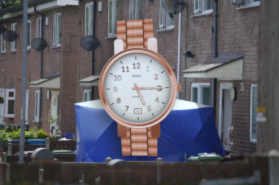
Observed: 5:15
